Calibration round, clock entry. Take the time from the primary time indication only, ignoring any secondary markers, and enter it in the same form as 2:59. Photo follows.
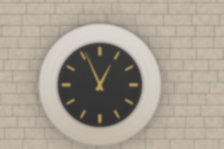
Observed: 12:56
